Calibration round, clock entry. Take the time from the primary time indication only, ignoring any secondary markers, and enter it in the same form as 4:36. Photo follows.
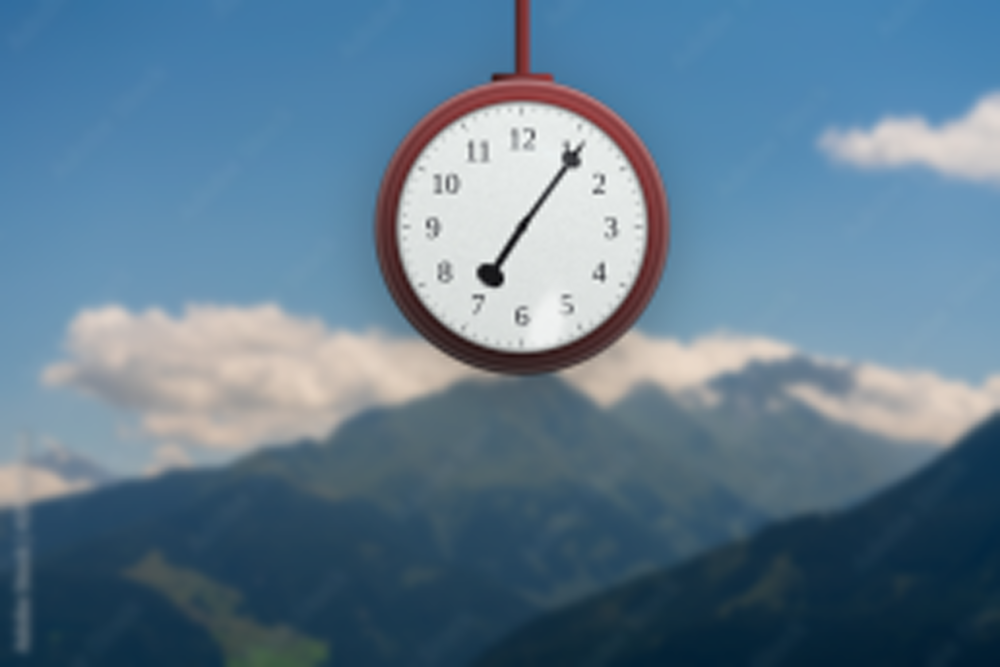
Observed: 7:06
